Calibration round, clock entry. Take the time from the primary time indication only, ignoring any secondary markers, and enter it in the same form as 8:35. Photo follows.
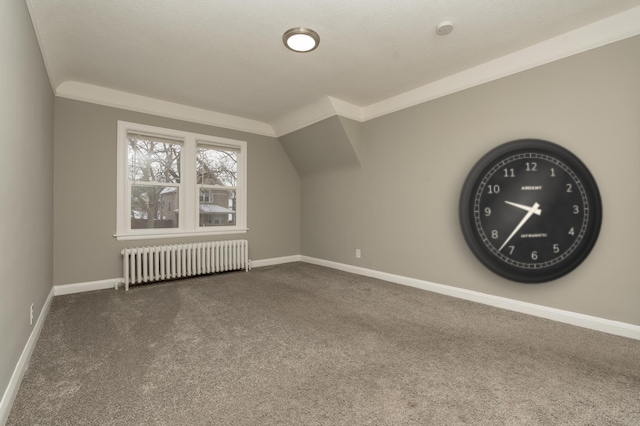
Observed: 9:37
